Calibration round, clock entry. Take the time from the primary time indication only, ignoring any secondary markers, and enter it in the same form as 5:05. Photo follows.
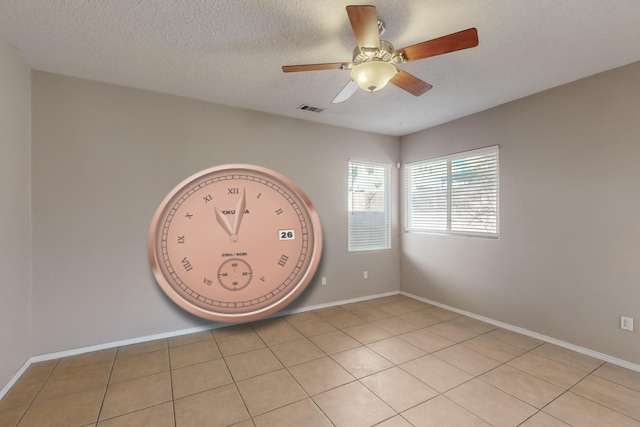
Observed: 11:02
